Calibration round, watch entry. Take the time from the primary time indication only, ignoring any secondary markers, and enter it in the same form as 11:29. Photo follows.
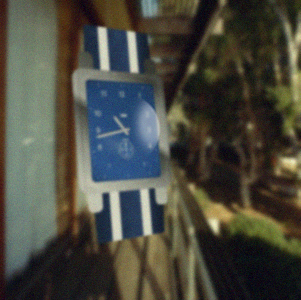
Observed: 10:43
